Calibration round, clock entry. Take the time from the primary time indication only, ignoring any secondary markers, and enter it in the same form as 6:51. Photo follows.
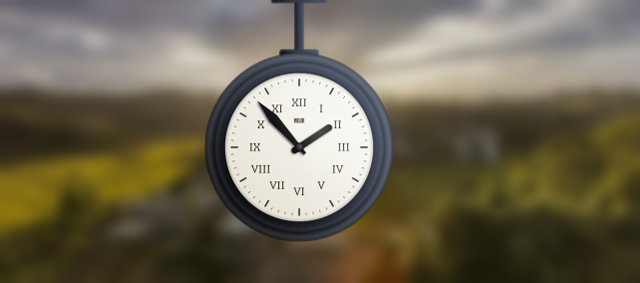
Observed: 1:53
